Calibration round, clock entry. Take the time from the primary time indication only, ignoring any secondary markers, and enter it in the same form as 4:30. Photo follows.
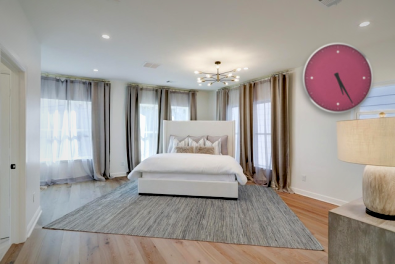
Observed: 5:25
